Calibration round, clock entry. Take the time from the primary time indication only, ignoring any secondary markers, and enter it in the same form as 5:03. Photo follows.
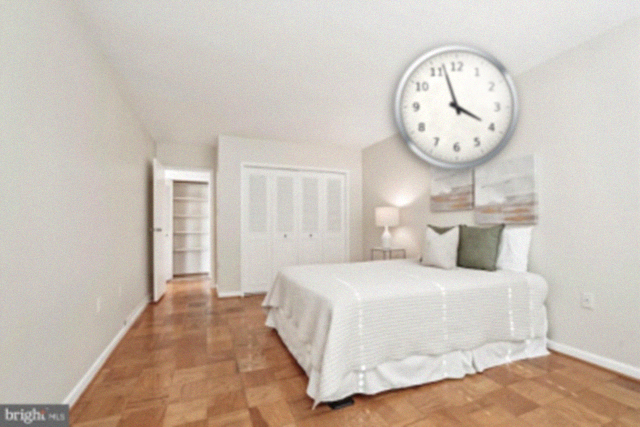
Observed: 3:57
